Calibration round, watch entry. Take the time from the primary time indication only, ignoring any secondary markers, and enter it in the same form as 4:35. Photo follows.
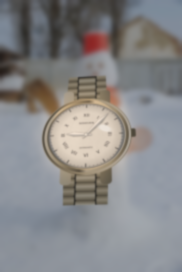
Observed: 9:07
